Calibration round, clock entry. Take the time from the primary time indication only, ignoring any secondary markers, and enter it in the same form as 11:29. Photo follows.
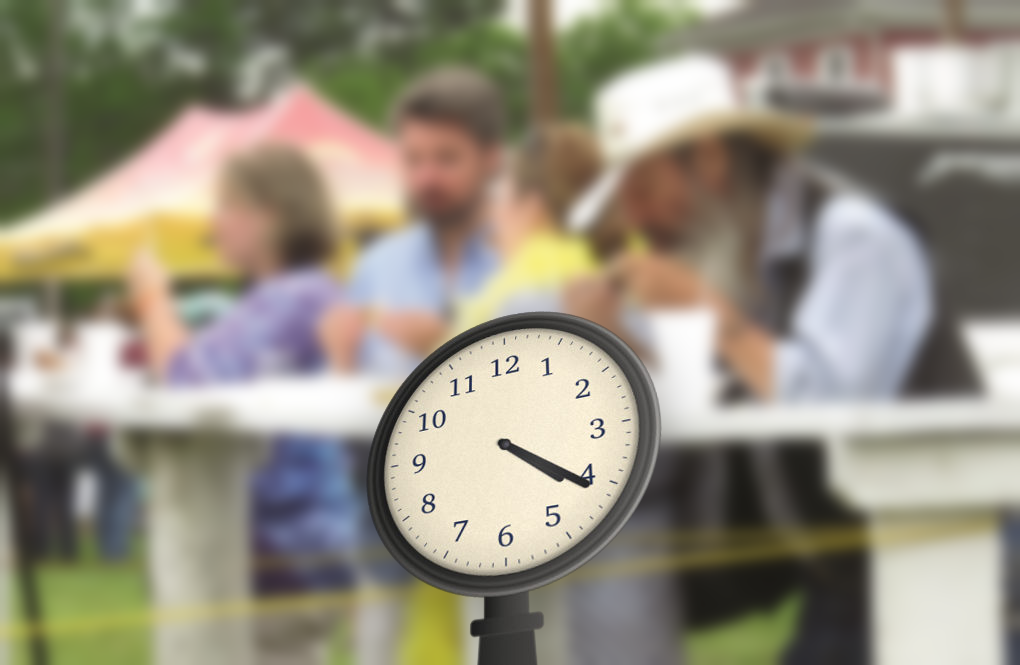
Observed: 4:21
